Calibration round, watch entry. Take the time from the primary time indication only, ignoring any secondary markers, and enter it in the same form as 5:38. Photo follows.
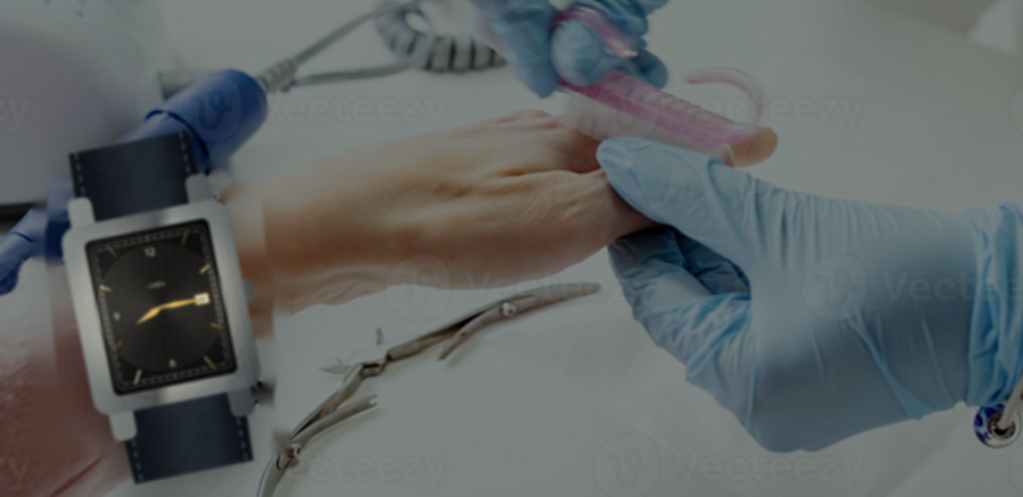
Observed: 8:15
